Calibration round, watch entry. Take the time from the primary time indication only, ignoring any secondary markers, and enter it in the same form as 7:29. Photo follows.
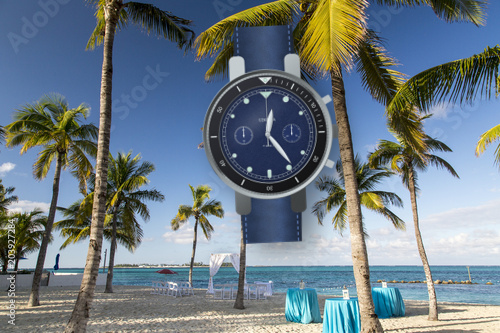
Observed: 12:24
